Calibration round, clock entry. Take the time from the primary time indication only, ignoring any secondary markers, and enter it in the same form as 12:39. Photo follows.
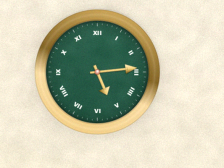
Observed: 5:14
